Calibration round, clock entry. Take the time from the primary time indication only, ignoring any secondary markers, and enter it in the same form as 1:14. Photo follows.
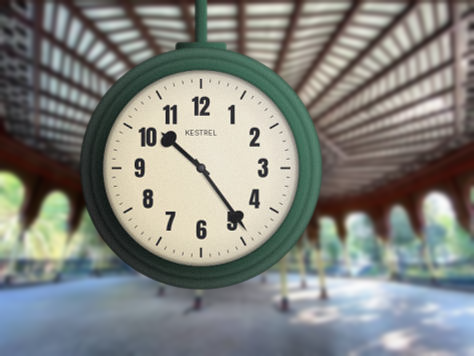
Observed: 10:24
